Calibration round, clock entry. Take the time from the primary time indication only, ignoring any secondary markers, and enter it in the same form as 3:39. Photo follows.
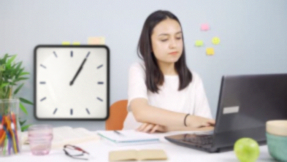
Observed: 1:05
